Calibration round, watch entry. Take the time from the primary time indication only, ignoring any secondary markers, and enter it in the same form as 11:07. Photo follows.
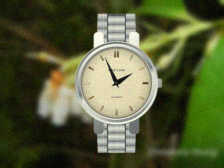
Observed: 1:56
